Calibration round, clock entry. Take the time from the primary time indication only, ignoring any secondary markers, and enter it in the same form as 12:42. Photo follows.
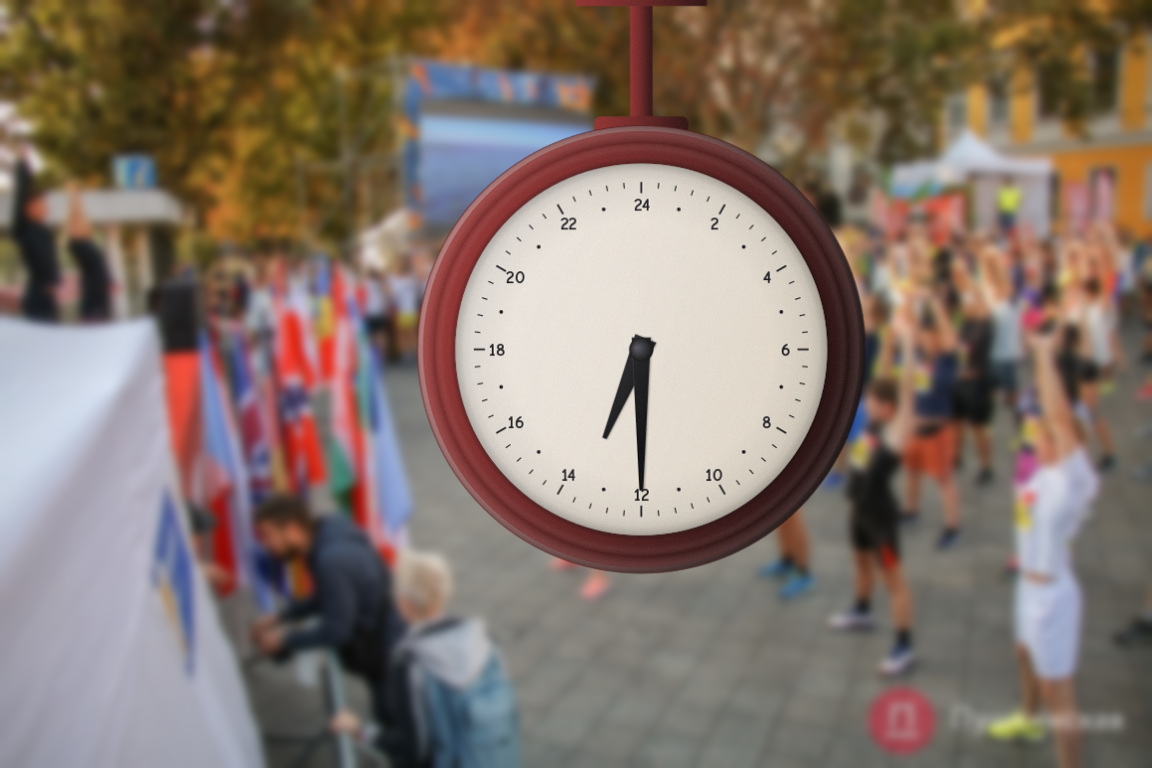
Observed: 13:30
